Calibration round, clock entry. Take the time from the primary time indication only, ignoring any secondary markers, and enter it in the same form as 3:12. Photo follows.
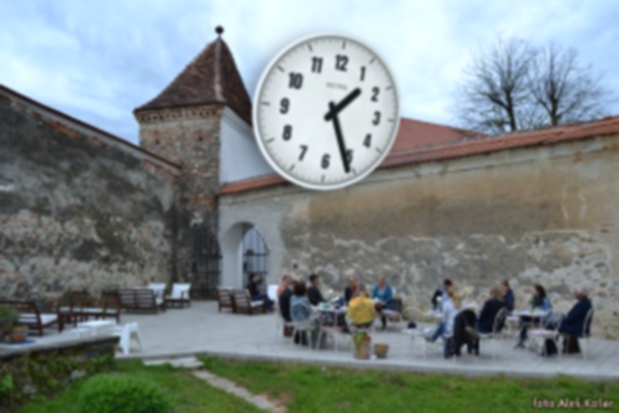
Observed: 1:26
